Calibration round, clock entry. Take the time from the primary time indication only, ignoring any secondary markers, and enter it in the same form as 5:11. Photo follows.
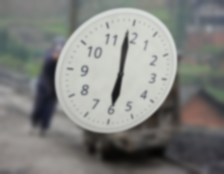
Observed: 5:59
